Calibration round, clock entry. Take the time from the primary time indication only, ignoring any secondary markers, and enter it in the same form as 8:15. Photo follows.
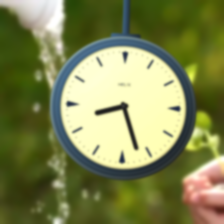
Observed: 8:27
